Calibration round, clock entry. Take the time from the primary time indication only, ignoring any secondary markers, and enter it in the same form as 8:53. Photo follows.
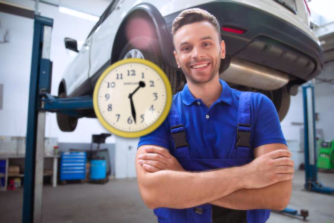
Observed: 1:28
